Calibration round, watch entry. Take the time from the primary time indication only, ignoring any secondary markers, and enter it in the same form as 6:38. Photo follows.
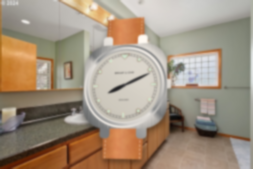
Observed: 8:11
